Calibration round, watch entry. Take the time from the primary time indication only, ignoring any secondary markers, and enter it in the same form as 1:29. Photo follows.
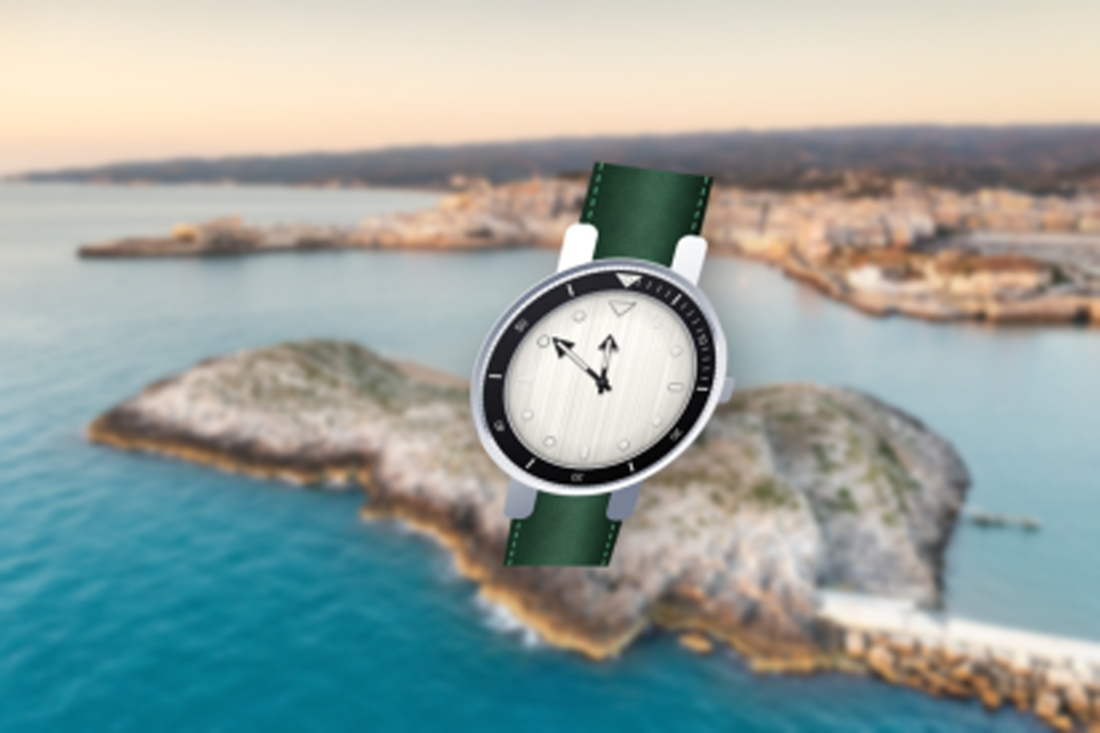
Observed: 11:51
